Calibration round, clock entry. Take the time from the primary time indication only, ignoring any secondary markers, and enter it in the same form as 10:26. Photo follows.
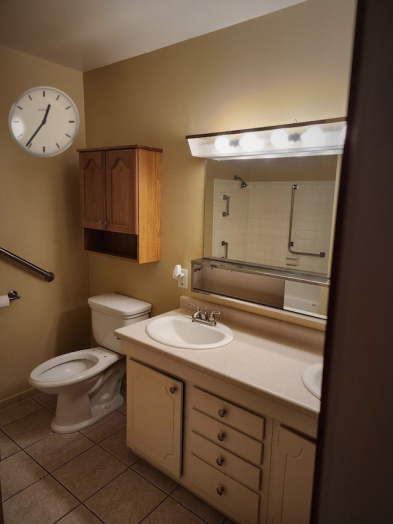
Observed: 12:36
